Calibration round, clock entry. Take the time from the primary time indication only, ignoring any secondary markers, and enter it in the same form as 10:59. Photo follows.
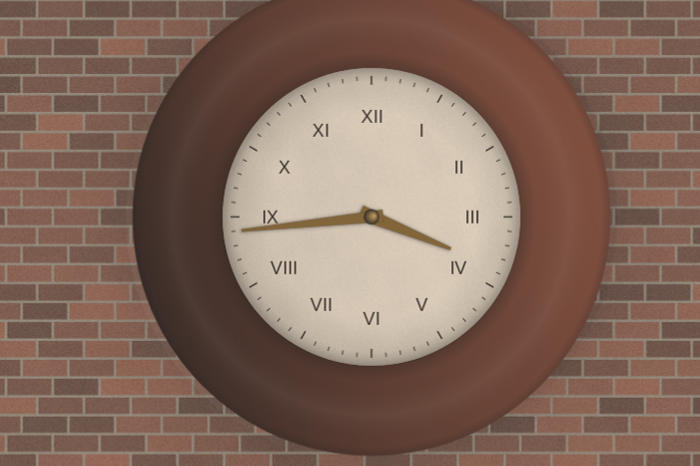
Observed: 3:44
